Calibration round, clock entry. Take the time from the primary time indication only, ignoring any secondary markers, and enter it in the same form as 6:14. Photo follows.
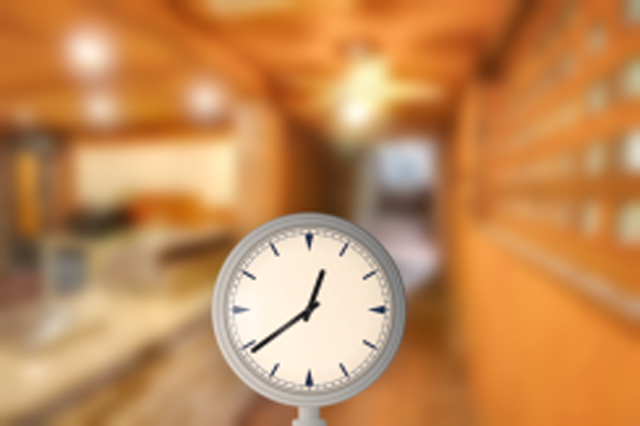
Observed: 12:39
